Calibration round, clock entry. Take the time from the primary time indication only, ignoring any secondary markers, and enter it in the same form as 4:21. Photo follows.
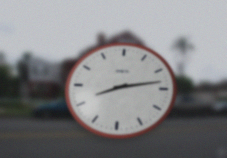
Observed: 8:13
